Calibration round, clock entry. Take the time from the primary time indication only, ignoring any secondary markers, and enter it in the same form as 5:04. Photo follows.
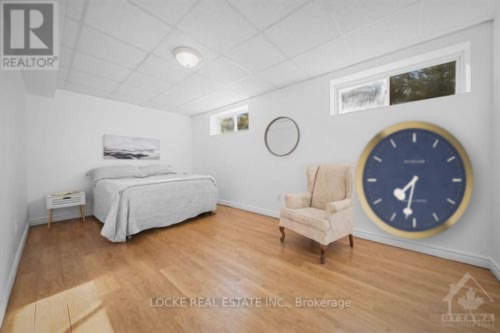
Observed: 7:32
